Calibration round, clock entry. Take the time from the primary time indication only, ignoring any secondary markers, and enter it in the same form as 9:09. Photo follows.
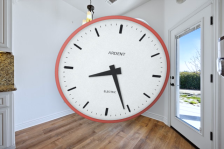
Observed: 8:26
